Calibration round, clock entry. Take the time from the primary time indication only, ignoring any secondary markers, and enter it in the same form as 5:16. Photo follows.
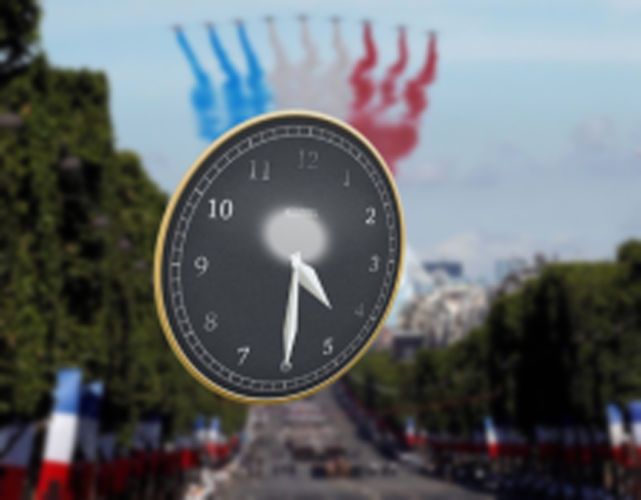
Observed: 4:30
